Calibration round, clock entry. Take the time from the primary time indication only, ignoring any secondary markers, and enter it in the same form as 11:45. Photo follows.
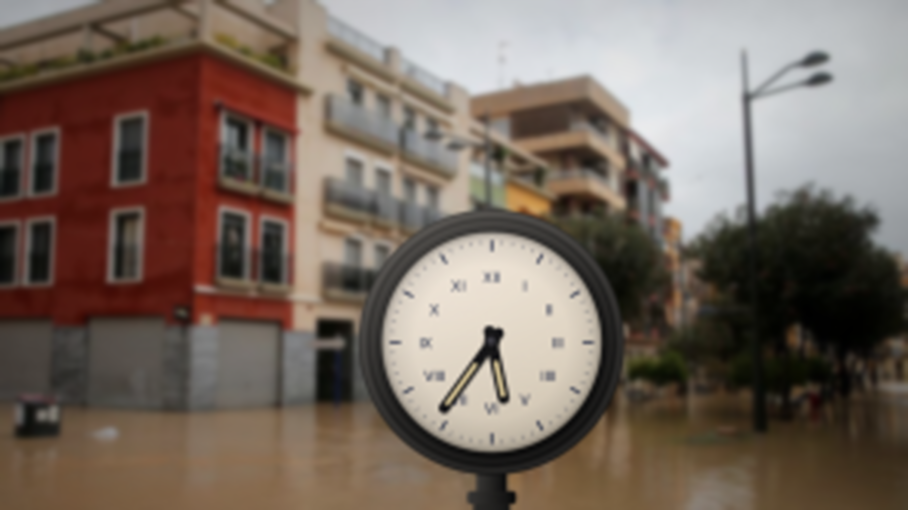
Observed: 5:36
